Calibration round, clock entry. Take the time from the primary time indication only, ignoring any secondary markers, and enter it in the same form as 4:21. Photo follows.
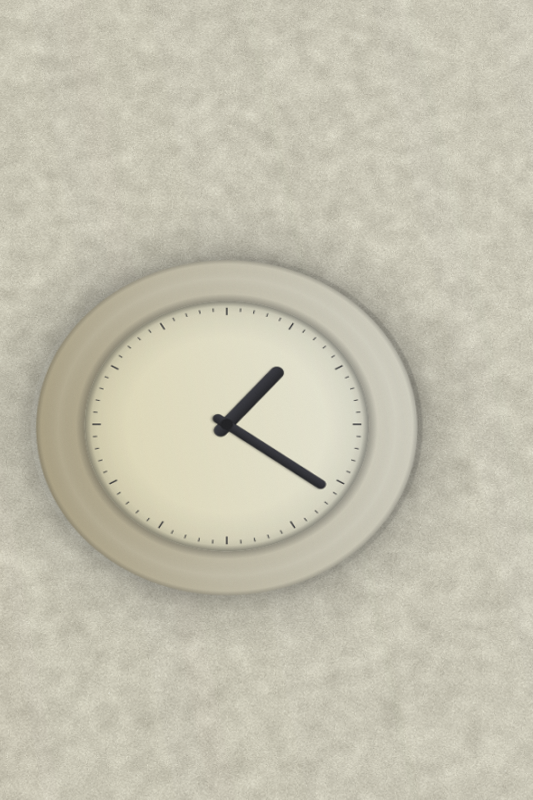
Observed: 1:21
